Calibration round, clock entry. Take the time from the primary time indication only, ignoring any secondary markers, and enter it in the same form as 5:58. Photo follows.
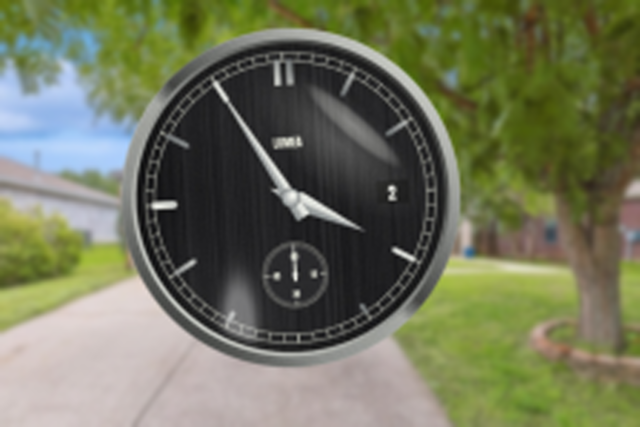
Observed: 3:55
